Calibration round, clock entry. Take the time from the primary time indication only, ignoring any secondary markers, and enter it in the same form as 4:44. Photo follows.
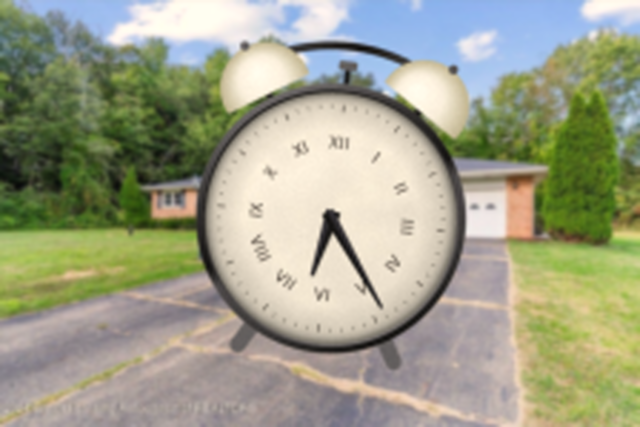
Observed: 6:24
